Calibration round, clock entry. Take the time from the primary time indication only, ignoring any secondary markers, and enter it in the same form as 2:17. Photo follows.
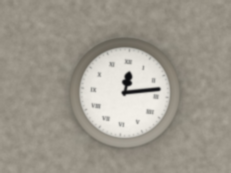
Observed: 12:13
